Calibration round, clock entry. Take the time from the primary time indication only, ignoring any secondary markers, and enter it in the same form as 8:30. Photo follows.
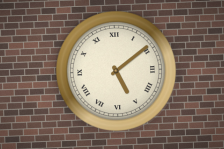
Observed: 5:09
